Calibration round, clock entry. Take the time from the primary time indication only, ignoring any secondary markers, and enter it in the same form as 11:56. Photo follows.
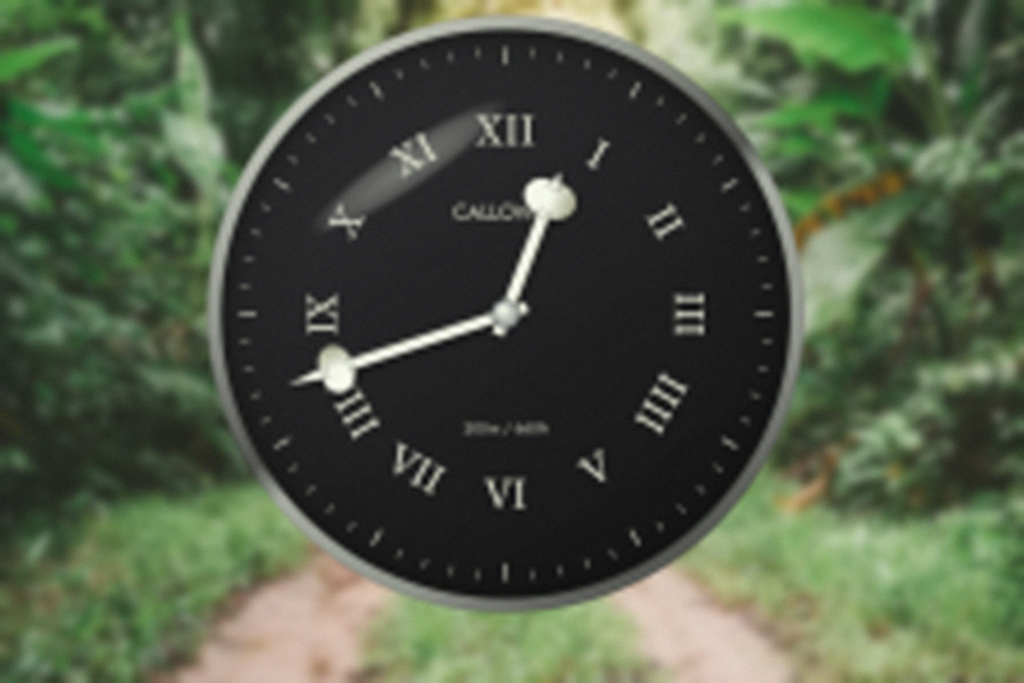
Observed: 12:42
